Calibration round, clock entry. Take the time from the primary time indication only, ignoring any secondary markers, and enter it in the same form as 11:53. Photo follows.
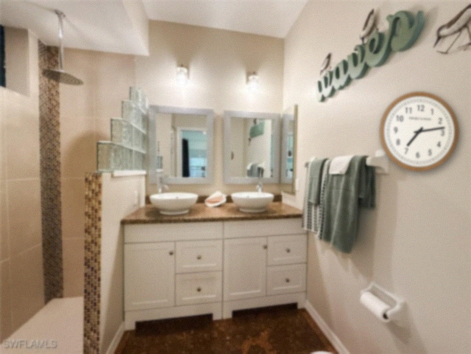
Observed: 7:13
